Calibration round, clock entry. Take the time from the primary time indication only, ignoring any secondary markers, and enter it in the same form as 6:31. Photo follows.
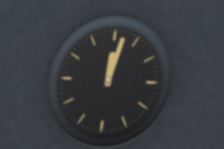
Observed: 12:02
